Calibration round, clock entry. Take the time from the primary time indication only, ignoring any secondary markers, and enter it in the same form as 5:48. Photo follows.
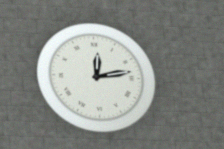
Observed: 12:13
